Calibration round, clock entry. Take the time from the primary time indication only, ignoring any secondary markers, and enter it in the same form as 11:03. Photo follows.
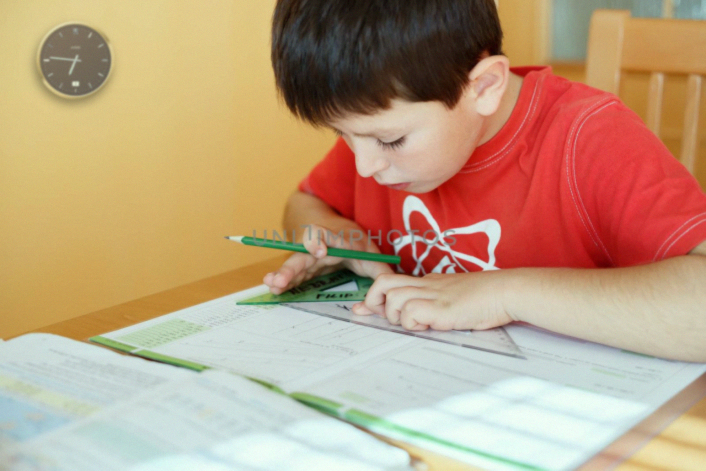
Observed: 6:46
